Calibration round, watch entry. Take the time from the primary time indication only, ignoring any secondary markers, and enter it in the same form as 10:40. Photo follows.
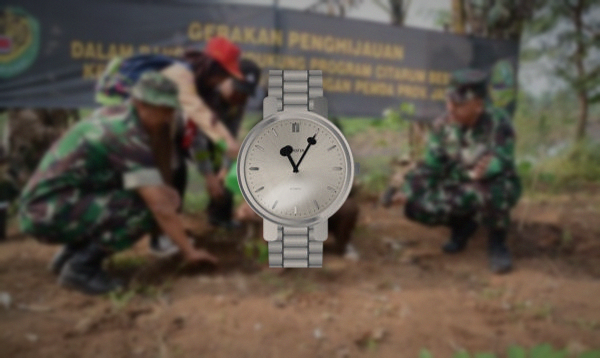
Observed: 11:05
